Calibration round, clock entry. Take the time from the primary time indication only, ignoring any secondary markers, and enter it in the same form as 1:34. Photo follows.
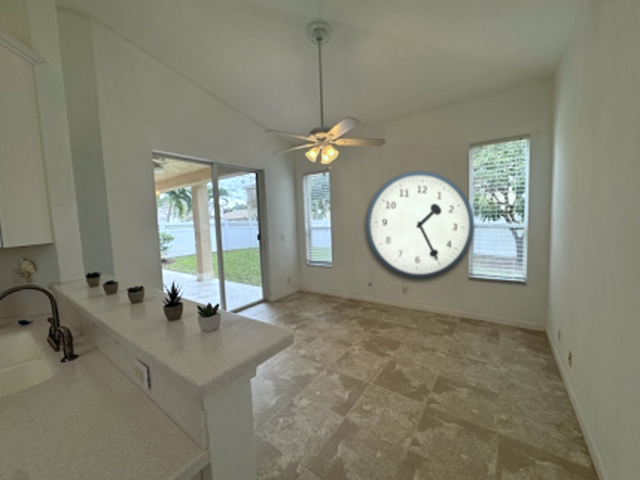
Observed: 1:25
